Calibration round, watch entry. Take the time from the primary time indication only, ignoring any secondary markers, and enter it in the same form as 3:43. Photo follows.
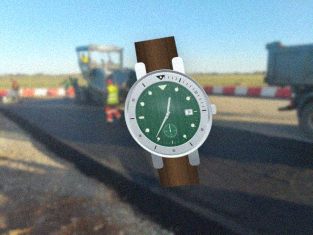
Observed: 12:36
